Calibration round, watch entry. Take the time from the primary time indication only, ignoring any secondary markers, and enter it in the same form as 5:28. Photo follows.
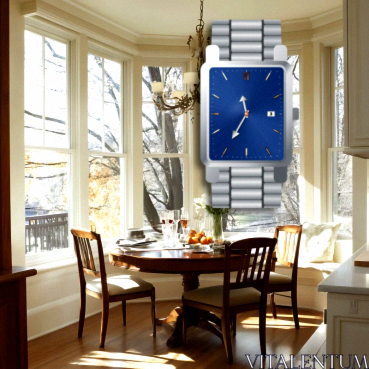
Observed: 11:35
